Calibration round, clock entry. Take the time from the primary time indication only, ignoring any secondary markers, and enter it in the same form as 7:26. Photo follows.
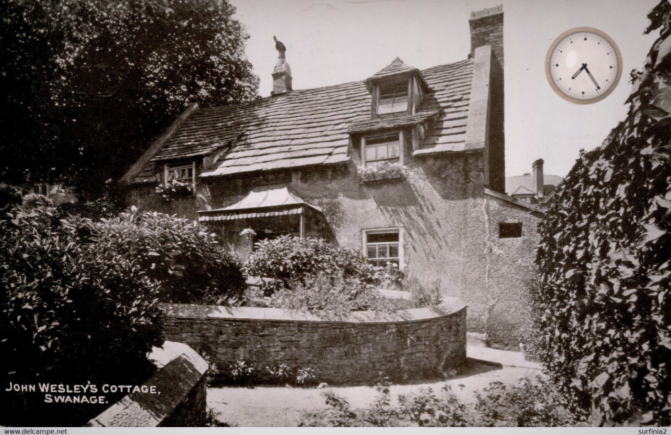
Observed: 7:24
